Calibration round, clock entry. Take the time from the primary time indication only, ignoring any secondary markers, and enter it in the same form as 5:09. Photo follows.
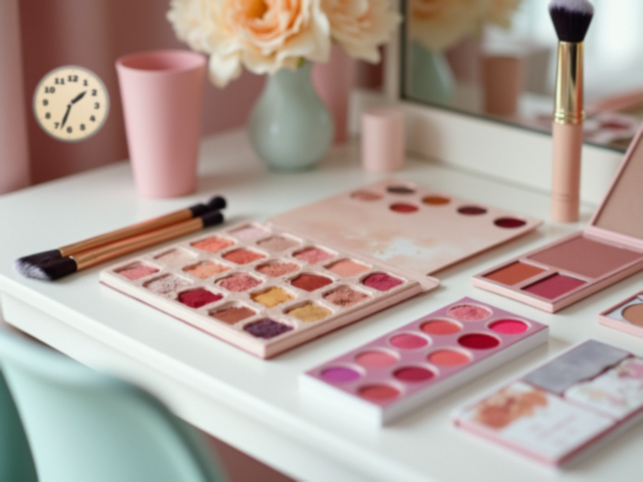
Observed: 1:33
